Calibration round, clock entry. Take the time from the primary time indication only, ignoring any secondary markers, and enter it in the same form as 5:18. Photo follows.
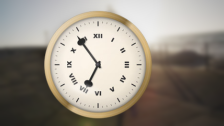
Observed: 6:54
